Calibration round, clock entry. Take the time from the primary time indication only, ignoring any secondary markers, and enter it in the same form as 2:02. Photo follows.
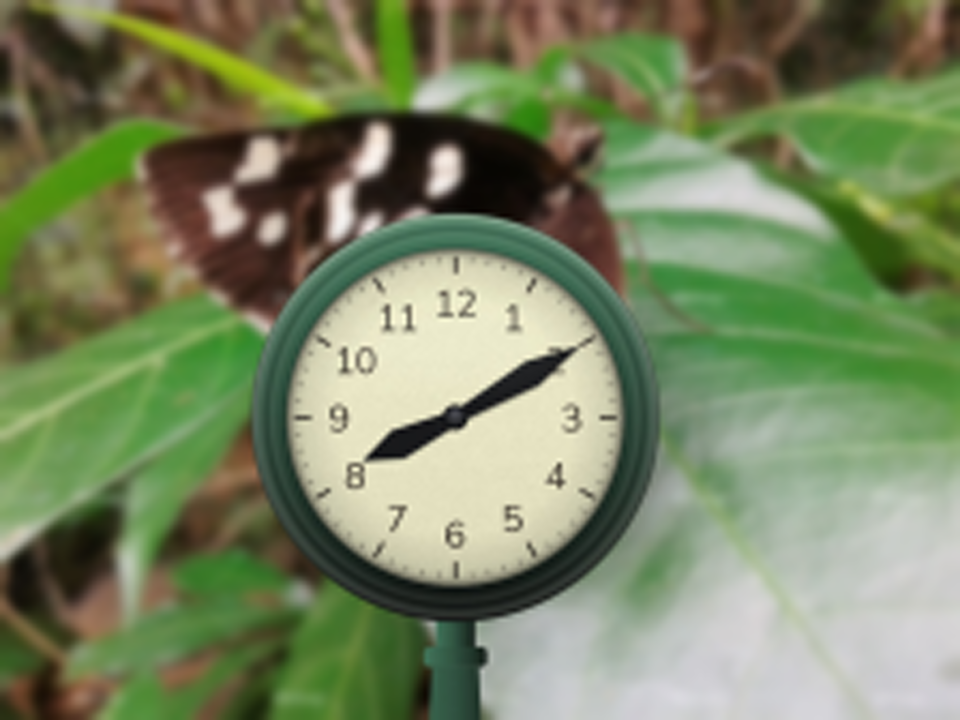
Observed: 8:10
